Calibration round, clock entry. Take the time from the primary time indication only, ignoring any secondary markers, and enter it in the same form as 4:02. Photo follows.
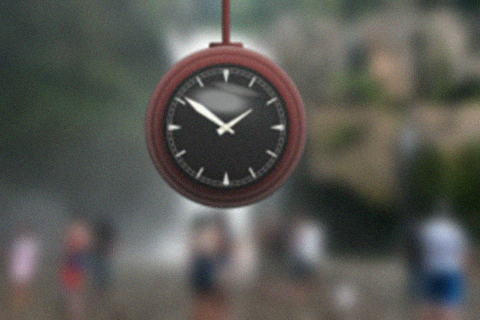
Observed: 1:51
